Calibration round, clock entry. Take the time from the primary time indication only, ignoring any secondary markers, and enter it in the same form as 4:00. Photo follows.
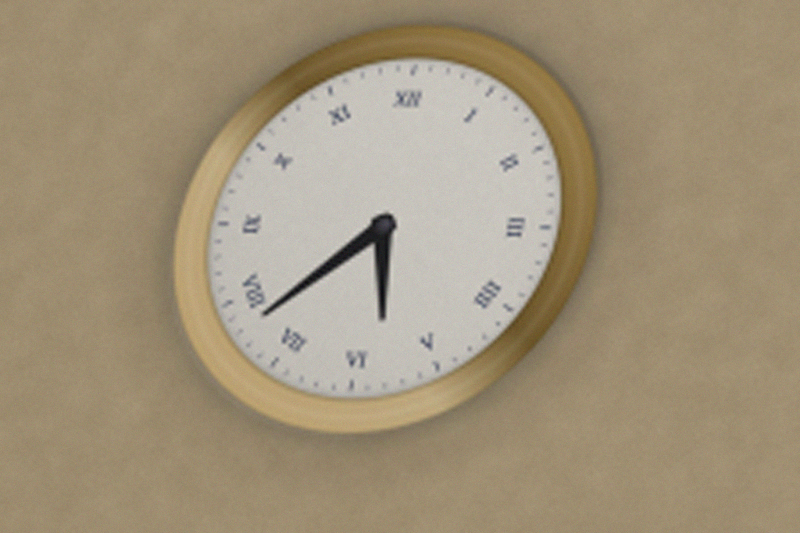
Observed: 5:38
